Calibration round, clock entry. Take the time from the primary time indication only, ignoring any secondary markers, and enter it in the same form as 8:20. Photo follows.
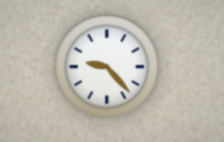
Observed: 9:23
